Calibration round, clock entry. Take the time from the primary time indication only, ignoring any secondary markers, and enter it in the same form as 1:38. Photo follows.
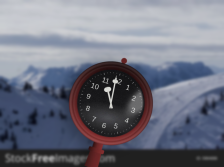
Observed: 10:59
